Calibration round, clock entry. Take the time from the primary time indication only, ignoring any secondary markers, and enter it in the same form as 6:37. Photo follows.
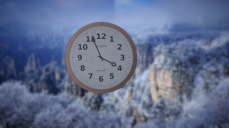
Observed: 3:56
